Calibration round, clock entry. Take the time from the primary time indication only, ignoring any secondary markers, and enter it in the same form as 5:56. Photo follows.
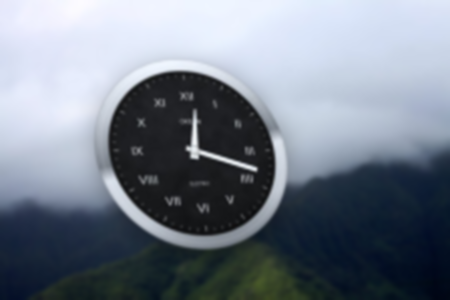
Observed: 12:18
